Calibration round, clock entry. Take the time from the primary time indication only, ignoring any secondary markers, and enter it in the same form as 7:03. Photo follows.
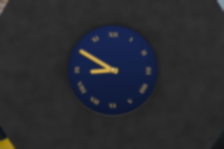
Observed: 8:50
